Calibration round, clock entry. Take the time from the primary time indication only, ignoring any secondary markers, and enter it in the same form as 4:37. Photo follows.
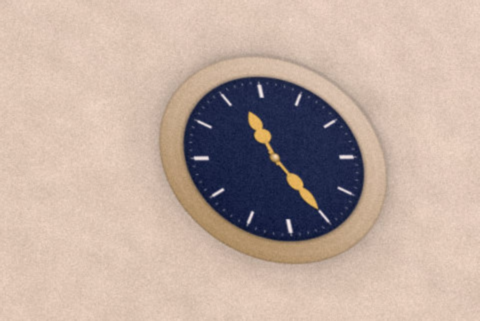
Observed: 11:25
